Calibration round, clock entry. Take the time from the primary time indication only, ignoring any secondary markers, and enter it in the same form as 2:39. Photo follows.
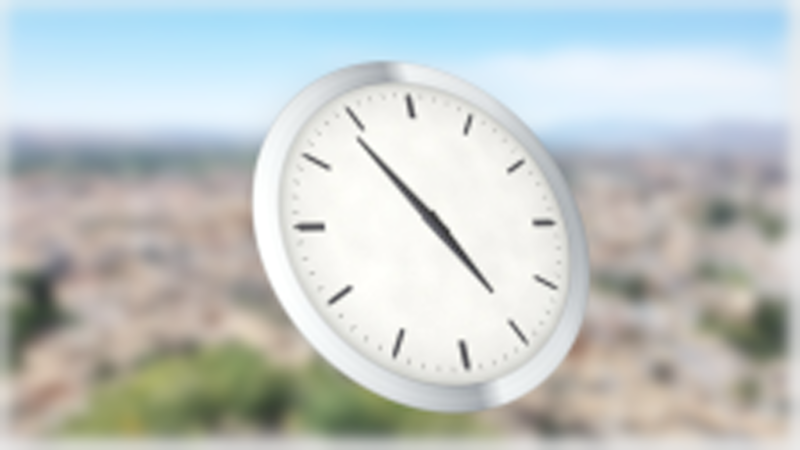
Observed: 4:54
